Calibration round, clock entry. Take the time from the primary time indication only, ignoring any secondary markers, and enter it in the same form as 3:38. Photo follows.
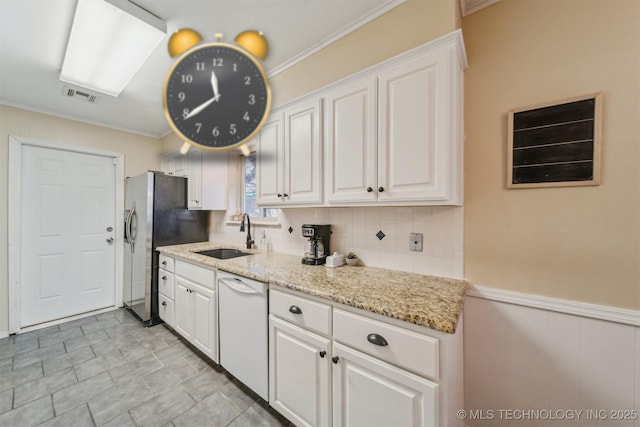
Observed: 11:39
